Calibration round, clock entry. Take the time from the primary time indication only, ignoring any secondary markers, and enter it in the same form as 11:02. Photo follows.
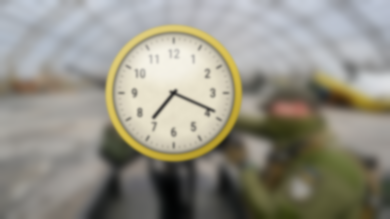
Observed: 7:19
